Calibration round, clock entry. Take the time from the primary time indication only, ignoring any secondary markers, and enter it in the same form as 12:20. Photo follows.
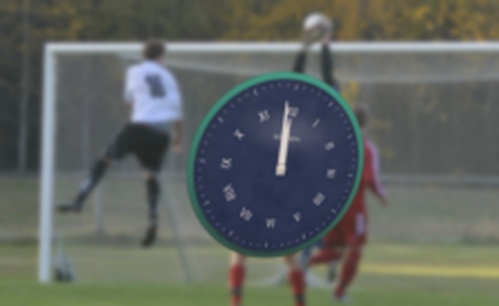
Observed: 11:59
